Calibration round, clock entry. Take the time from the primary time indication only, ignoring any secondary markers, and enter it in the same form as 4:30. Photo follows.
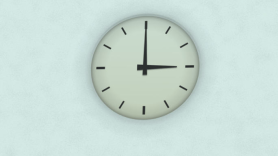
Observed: 3:00
